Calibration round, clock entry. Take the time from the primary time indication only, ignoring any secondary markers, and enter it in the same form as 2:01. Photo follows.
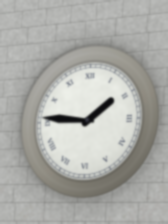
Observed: 1:46
